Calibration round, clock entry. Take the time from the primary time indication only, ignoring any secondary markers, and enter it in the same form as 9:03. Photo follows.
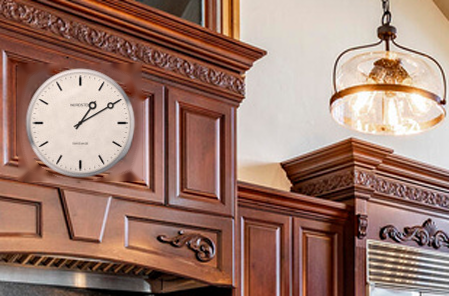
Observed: 1:10
